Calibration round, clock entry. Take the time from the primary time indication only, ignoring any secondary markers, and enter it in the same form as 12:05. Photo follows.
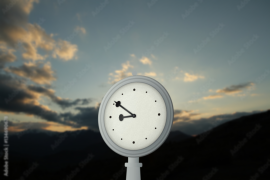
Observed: 8:51
